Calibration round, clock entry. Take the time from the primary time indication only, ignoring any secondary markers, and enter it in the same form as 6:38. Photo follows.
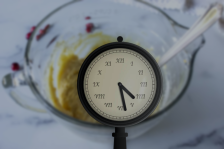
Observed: 4:28
